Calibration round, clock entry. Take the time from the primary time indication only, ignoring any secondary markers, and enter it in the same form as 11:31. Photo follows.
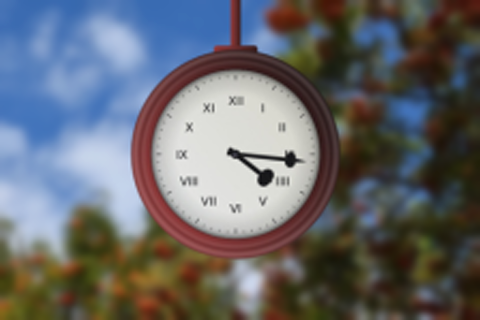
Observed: 4:16
